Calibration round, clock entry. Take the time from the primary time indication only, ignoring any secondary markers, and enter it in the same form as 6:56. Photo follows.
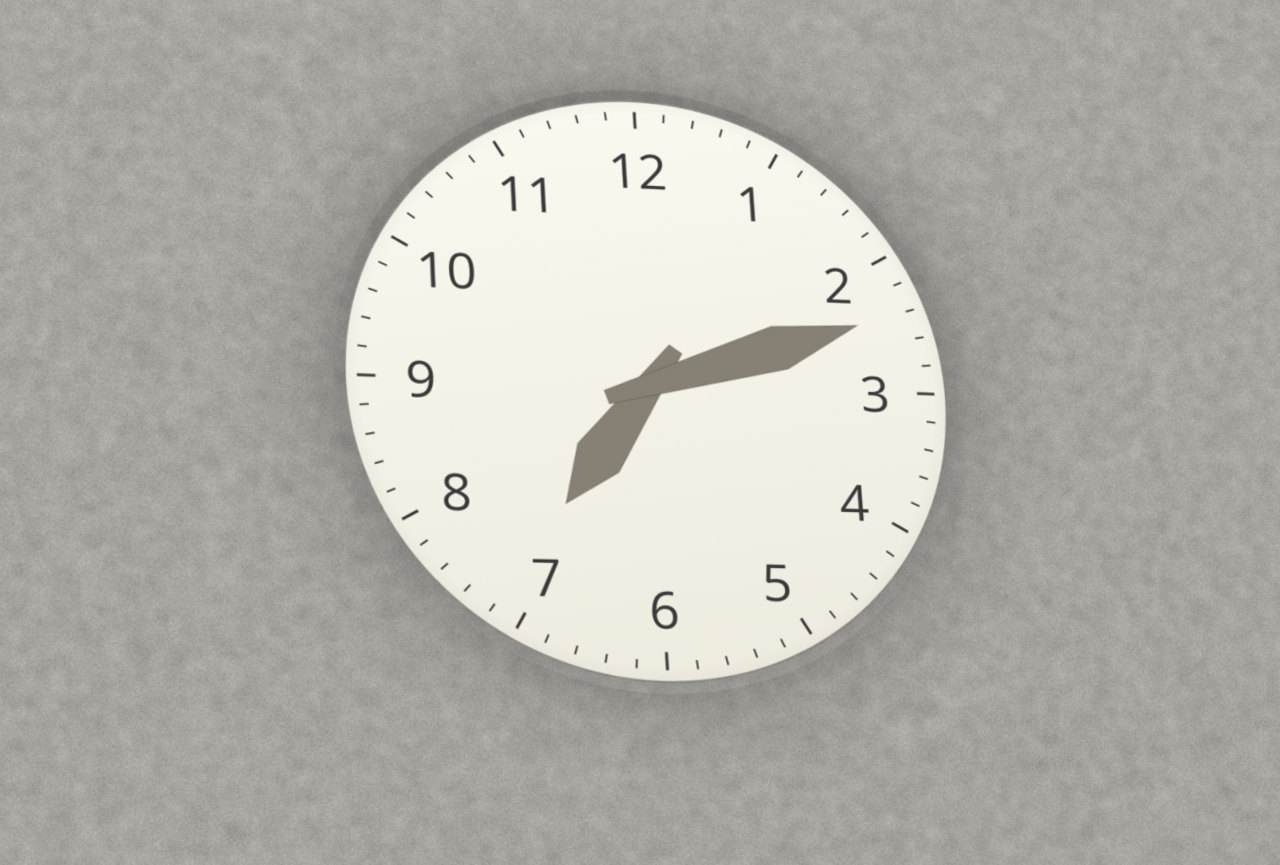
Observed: 7:12
